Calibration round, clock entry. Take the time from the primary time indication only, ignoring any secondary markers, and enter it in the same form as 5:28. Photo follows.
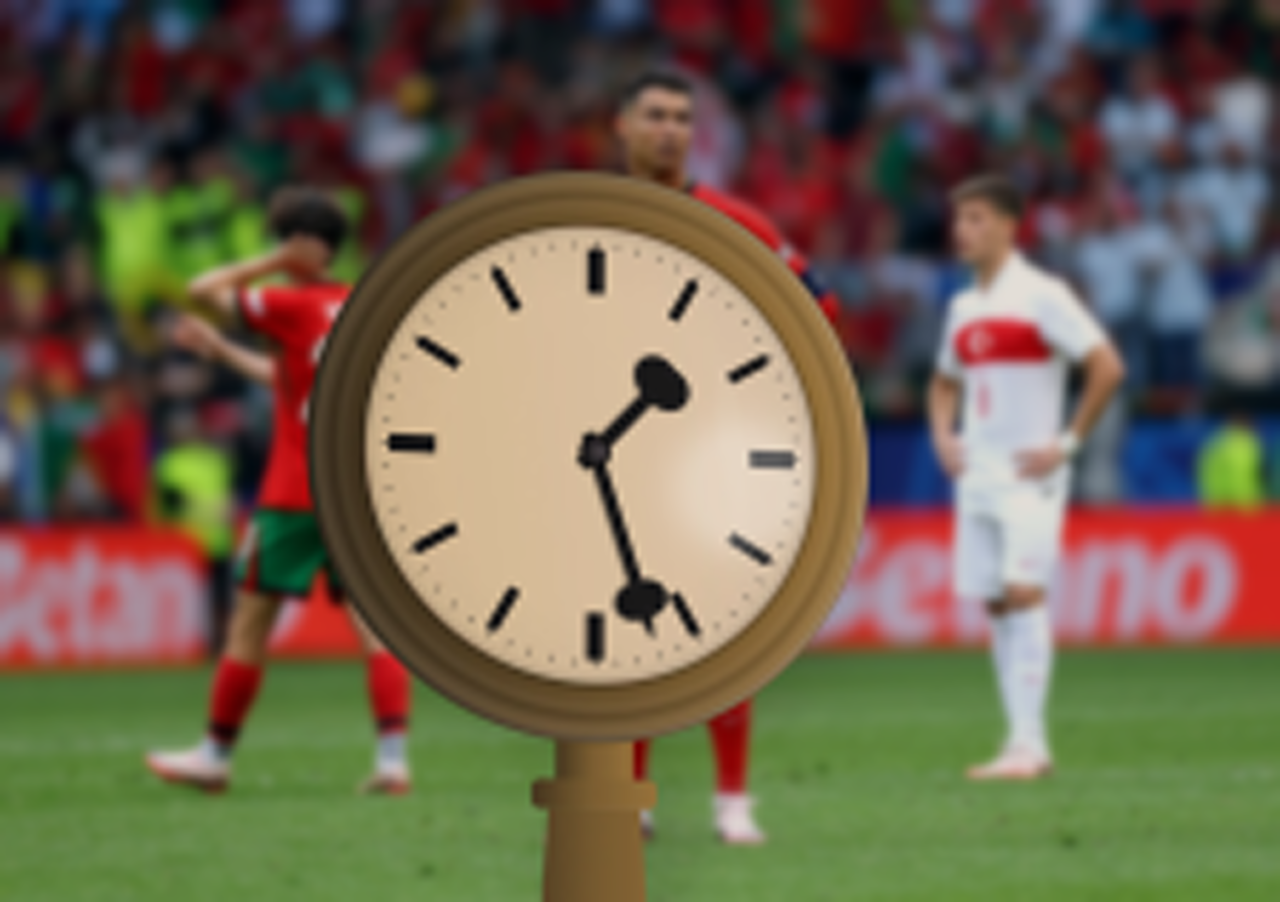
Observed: 1:27
